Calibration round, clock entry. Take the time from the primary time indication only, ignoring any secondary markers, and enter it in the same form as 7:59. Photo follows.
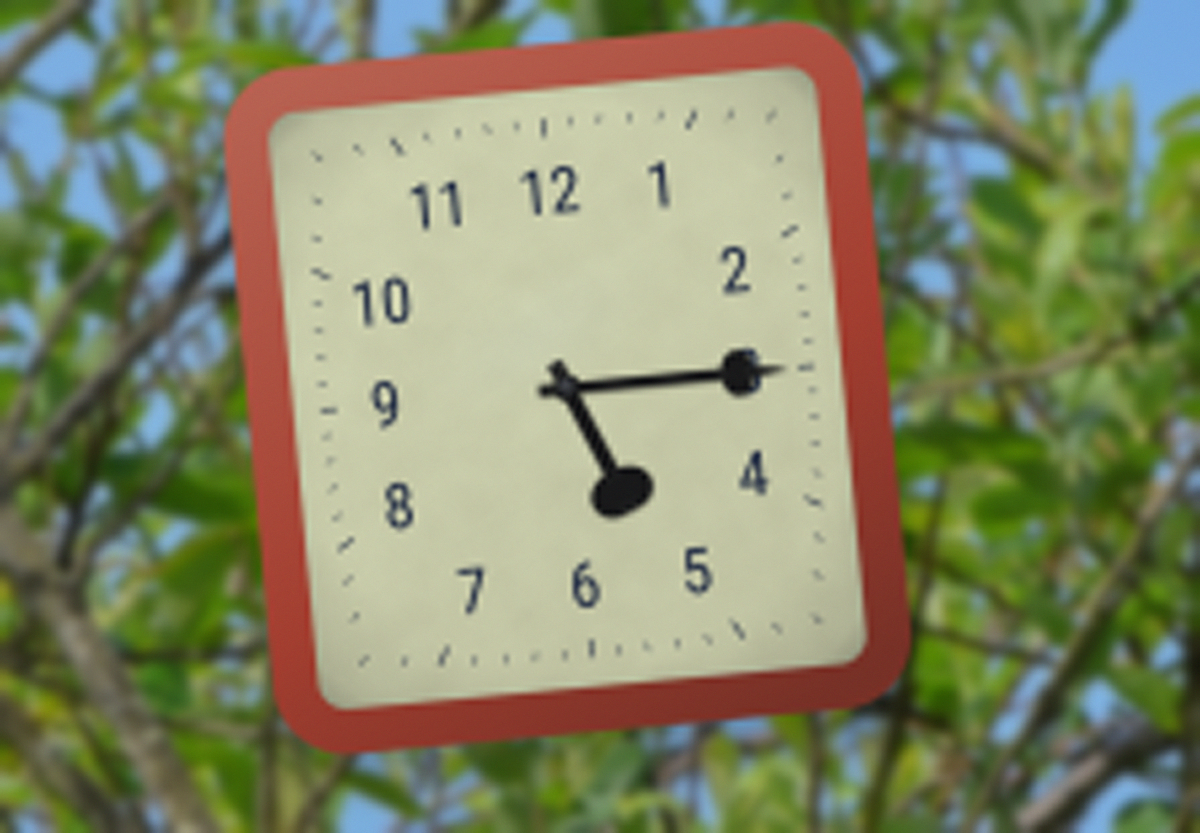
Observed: 5:15
